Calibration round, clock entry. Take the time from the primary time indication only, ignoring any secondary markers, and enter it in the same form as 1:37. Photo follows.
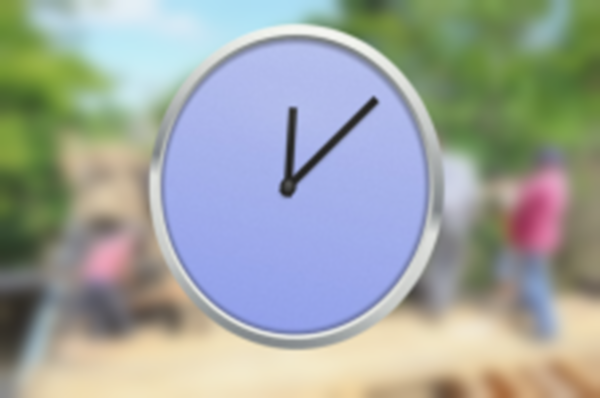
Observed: 12:08
